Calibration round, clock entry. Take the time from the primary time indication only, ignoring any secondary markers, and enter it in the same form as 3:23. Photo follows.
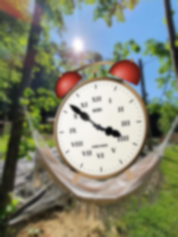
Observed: 3:52
